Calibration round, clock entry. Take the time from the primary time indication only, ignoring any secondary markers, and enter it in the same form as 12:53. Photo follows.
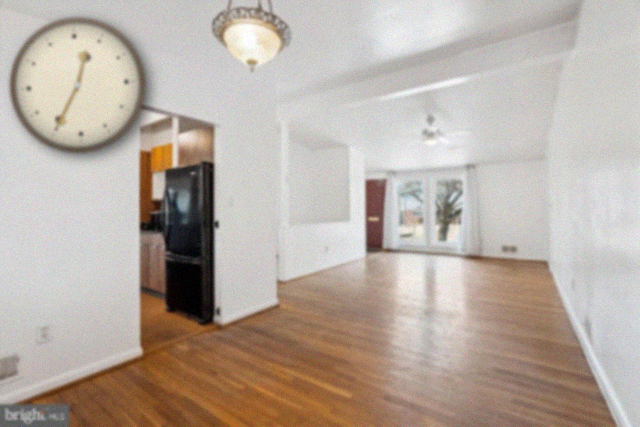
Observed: 12:35
